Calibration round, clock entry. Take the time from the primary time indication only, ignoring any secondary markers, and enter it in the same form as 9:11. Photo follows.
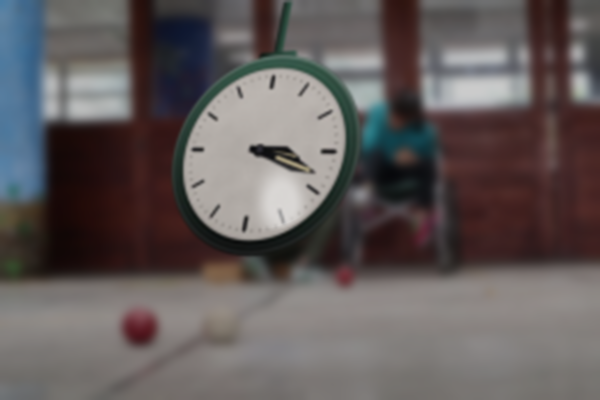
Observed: 3:18
